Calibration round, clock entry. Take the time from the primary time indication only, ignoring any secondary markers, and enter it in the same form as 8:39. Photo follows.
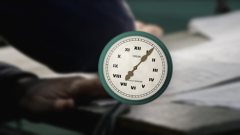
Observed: 7:06
